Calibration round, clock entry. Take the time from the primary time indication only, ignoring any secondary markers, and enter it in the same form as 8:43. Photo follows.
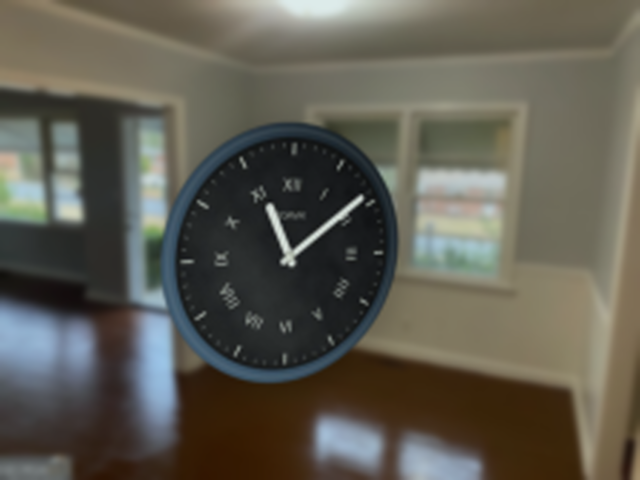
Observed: 11:09
